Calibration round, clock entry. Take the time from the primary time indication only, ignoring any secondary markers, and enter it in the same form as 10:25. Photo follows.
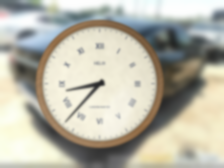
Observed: 8:37
